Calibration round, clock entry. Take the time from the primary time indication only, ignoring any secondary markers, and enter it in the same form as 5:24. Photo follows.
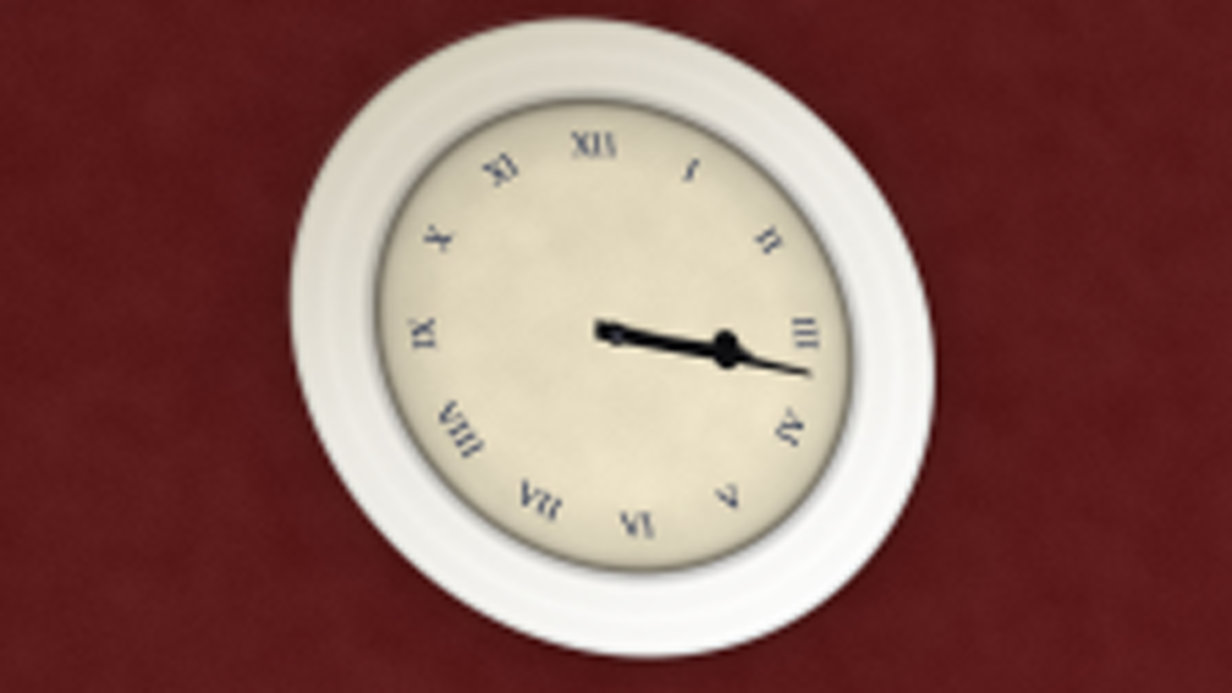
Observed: 3:17
